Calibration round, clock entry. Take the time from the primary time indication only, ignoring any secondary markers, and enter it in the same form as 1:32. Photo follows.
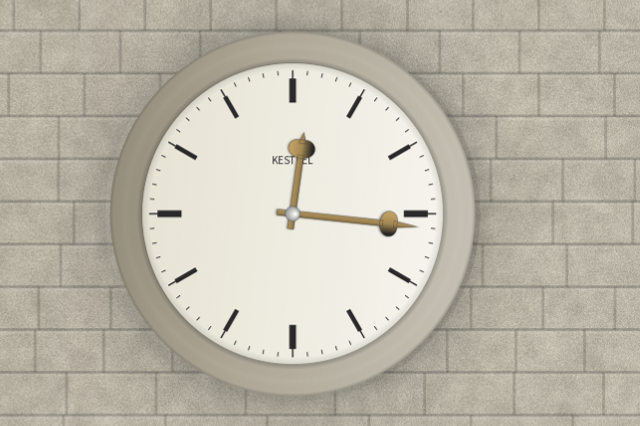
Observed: 12:16
